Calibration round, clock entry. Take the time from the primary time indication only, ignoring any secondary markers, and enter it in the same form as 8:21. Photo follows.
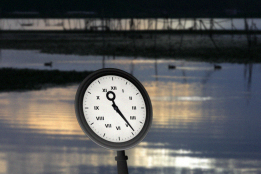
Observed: 11:24
